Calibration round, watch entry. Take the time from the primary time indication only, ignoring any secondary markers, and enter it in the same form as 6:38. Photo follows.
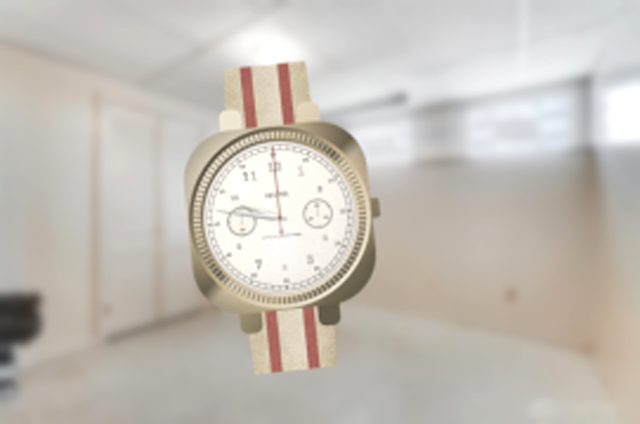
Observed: 9:47
